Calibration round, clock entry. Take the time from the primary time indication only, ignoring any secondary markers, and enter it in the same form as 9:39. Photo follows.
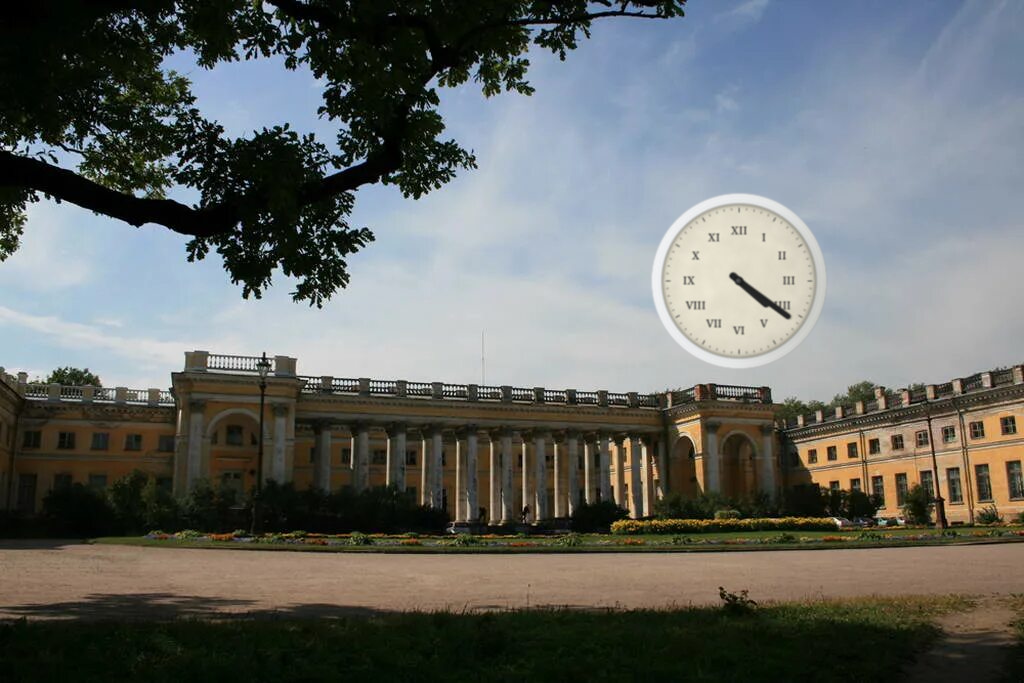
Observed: 4:21
